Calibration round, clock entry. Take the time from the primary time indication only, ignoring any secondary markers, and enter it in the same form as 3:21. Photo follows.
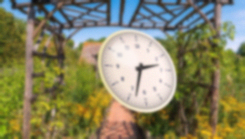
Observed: 2:33
